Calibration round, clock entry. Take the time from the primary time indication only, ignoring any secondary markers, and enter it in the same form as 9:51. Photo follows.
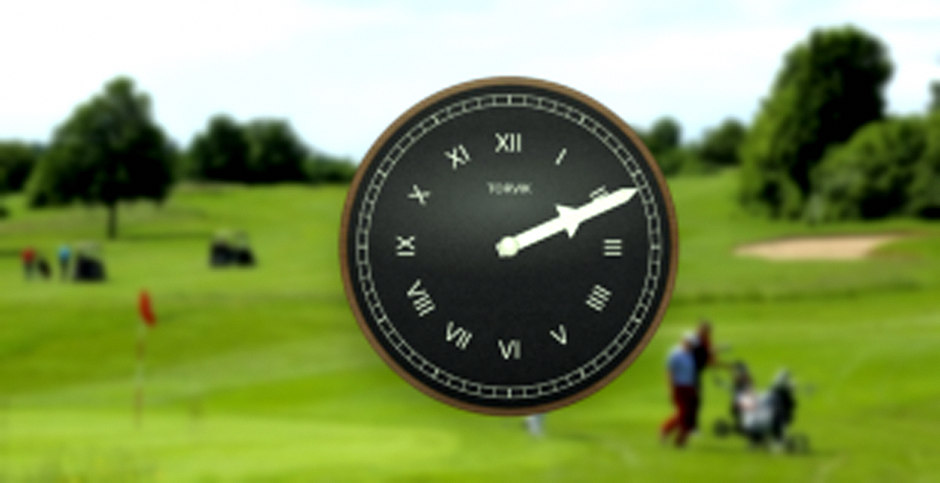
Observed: 2:11
